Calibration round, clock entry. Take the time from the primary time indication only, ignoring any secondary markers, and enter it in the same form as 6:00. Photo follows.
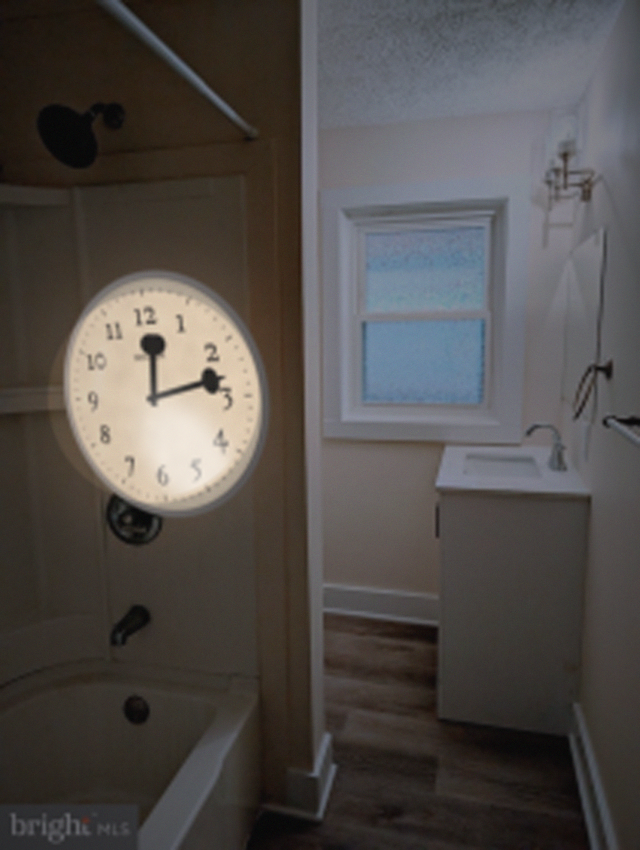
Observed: 12:13
